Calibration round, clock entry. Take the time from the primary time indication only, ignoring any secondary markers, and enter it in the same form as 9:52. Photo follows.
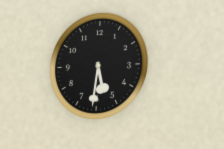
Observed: 5:31
